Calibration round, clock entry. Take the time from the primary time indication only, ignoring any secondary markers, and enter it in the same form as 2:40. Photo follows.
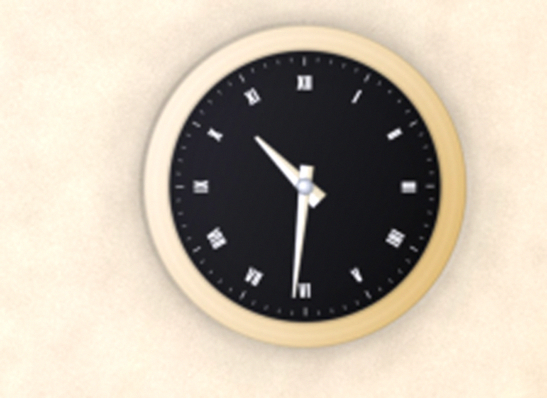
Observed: 10:31
